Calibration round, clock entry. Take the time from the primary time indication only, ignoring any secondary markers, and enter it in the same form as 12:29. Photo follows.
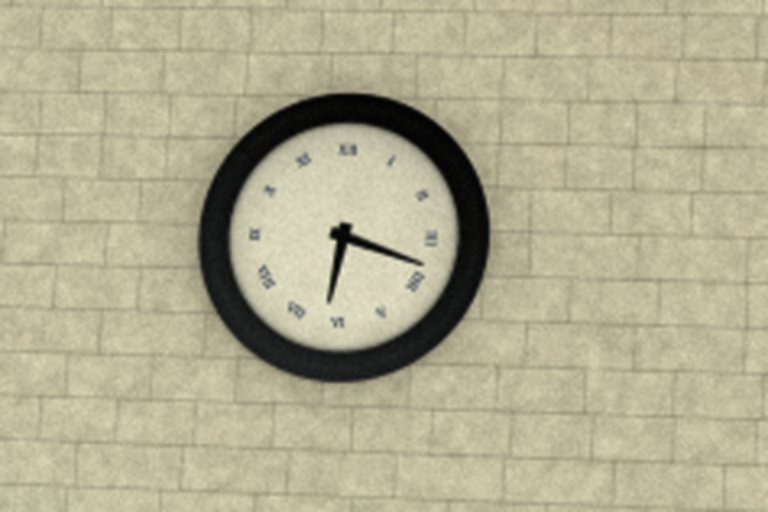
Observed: 6:18
